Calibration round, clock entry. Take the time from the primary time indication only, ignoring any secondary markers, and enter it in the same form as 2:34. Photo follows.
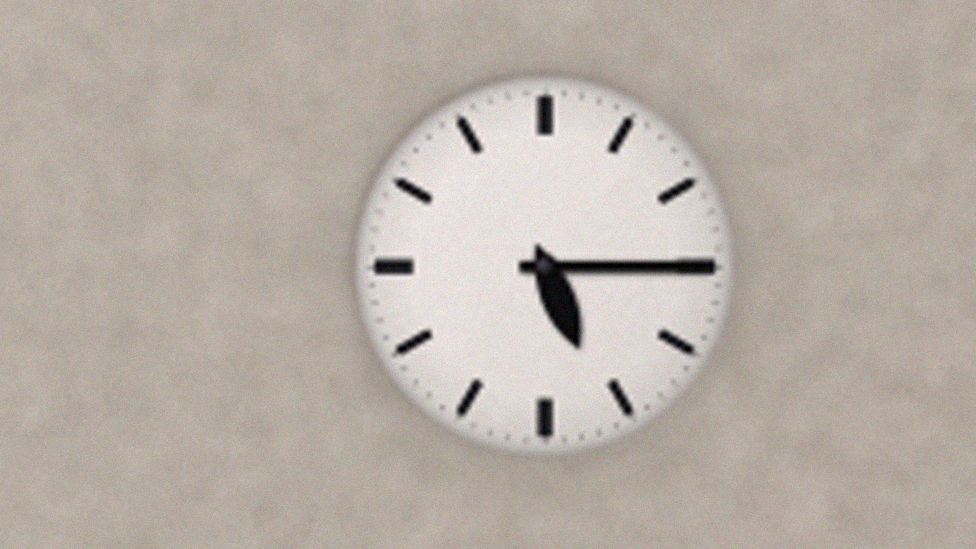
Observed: 5:15
